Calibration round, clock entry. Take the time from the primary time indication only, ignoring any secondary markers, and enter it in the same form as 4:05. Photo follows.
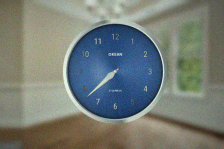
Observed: 7:38
